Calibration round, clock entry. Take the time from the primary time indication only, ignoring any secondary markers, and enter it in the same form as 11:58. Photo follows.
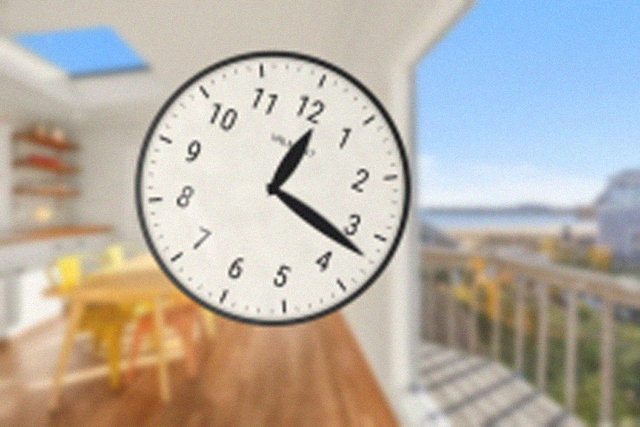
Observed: 12:17
